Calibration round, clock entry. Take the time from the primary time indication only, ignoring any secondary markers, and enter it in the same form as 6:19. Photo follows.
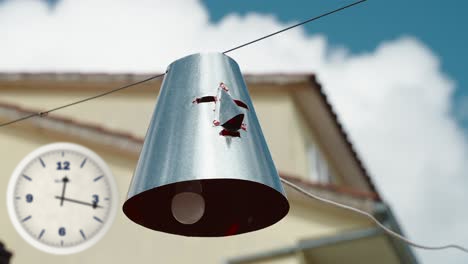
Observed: 12:17
